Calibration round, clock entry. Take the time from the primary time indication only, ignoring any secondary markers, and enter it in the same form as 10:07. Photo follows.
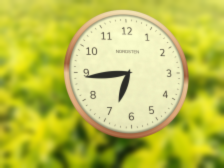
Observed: 6:44
